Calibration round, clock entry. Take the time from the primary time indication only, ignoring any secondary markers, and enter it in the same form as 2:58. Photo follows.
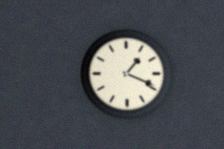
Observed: 1:19
